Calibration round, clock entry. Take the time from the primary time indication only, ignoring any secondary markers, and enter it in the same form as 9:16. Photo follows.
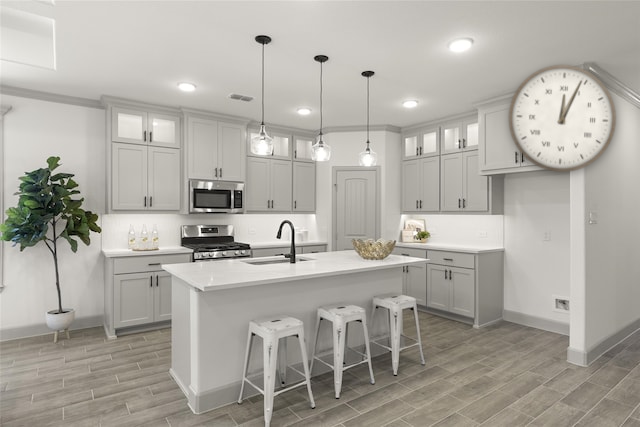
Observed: 12:04
